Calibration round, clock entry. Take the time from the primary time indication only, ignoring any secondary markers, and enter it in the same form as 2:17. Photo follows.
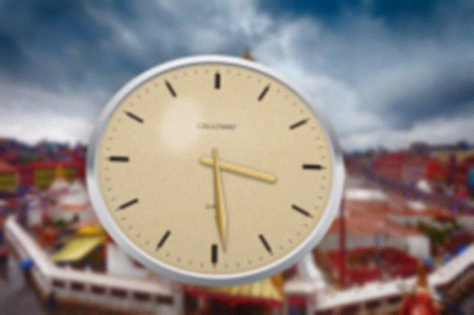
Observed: 3:29
